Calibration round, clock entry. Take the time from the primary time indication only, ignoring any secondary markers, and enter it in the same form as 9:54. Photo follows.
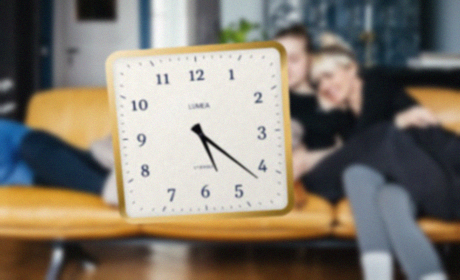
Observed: 5:22
